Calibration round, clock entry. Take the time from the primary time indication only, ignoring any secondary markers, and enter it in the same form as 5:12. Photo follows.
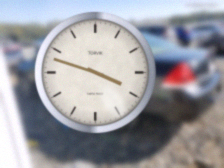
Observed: 3:48
